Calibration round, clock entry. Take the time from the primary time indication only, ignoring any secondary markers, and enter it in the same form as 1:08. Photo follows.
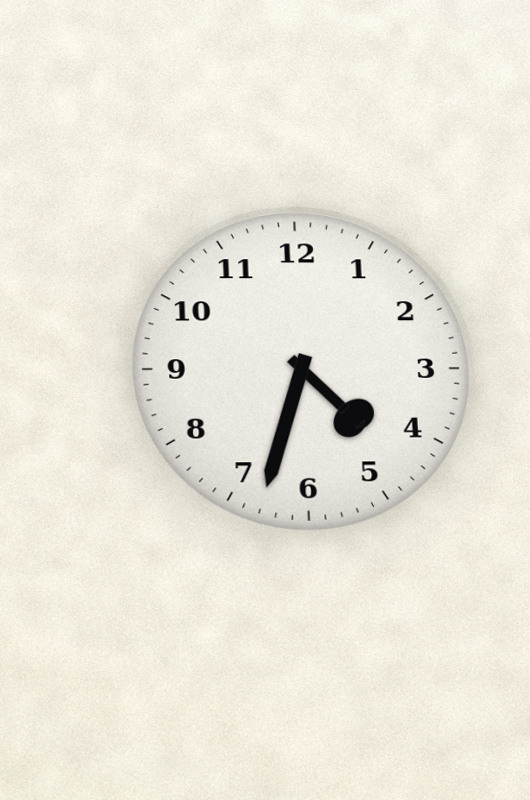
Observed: 4:33
